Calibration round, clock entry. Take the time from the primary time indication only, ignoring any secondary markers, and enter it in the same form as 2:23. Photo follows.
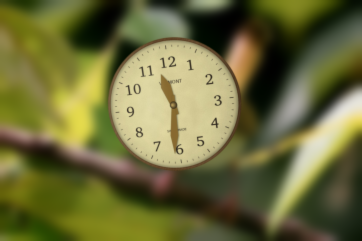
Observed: 11:31
